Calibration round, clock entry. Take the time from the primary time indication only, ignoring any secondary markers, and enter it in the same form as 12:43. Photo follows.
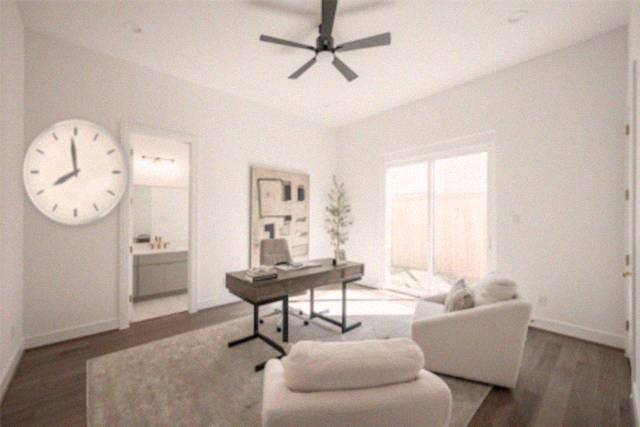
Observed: 7:59
